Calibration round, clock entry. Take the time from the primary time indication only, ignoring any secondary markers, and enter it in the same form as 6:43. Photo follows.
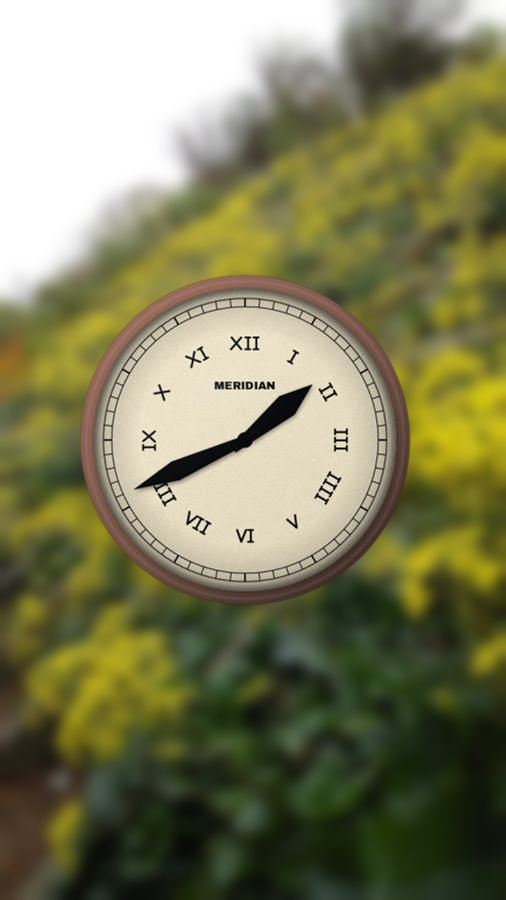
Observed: 1:41
